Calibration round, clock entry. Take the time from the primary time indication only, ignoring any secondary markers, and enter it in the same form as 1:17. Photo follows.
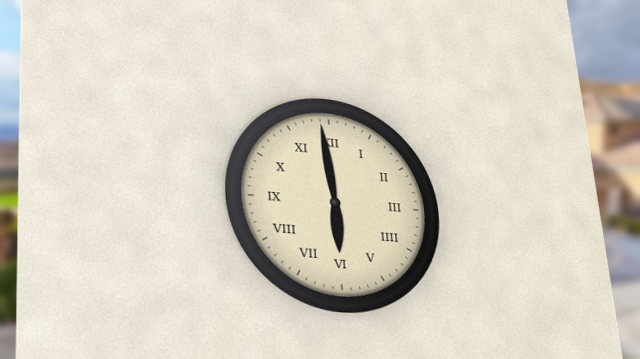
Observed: 5:59
